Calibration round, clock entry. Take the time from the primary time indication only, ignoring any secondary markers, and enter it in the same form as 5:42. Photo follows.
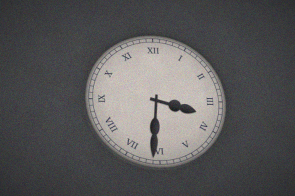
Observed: 3:31
